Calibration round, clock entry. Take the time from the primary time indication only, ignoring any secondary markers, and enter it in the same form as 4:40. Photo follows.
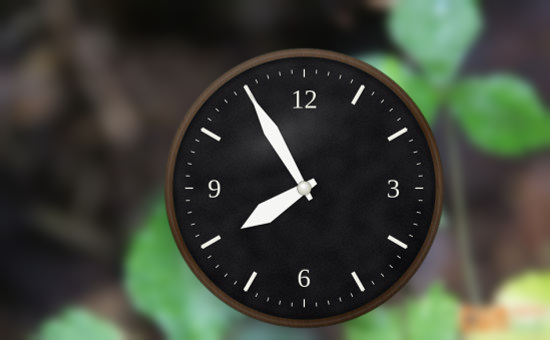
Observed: 7:55
